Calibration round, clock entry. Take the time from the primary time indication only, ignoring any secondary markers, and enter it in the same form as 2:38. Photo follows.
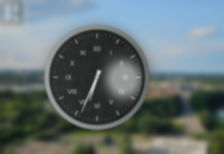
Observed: 6:34
